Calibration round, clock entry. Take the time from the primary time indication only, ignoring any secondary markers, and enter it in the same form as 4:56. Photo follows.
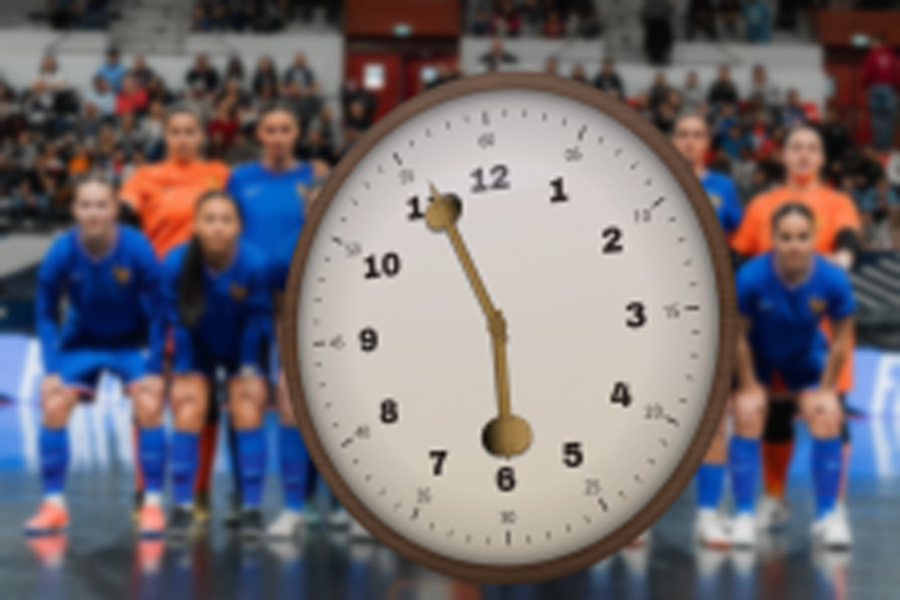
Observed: 5:56
